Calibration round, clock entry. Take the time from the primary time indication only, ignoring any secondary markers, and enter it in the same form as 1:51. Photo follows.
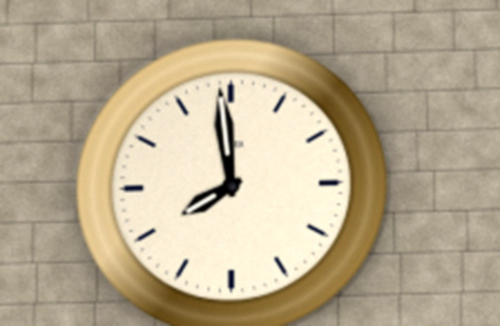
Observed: 7:59
